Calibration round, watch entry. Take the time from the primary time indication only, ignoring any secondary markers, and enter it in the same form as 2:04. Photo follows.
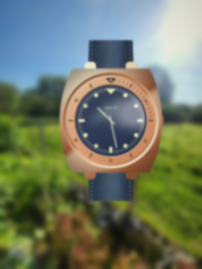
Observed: 10:28
